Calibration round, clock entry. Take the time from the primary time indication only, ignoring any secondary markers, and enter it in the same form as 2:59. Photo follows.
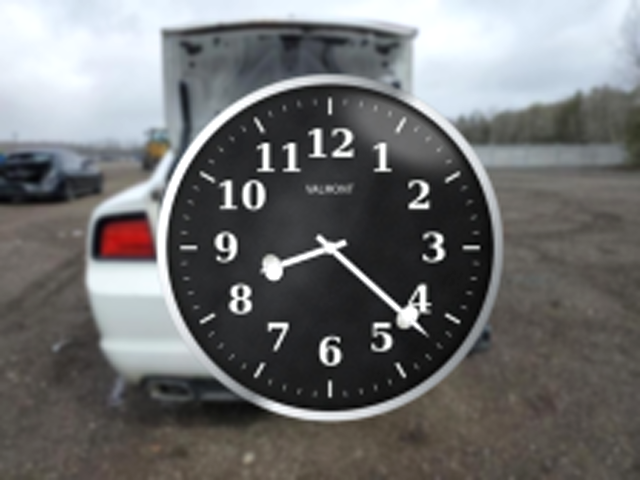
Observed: 8:22
